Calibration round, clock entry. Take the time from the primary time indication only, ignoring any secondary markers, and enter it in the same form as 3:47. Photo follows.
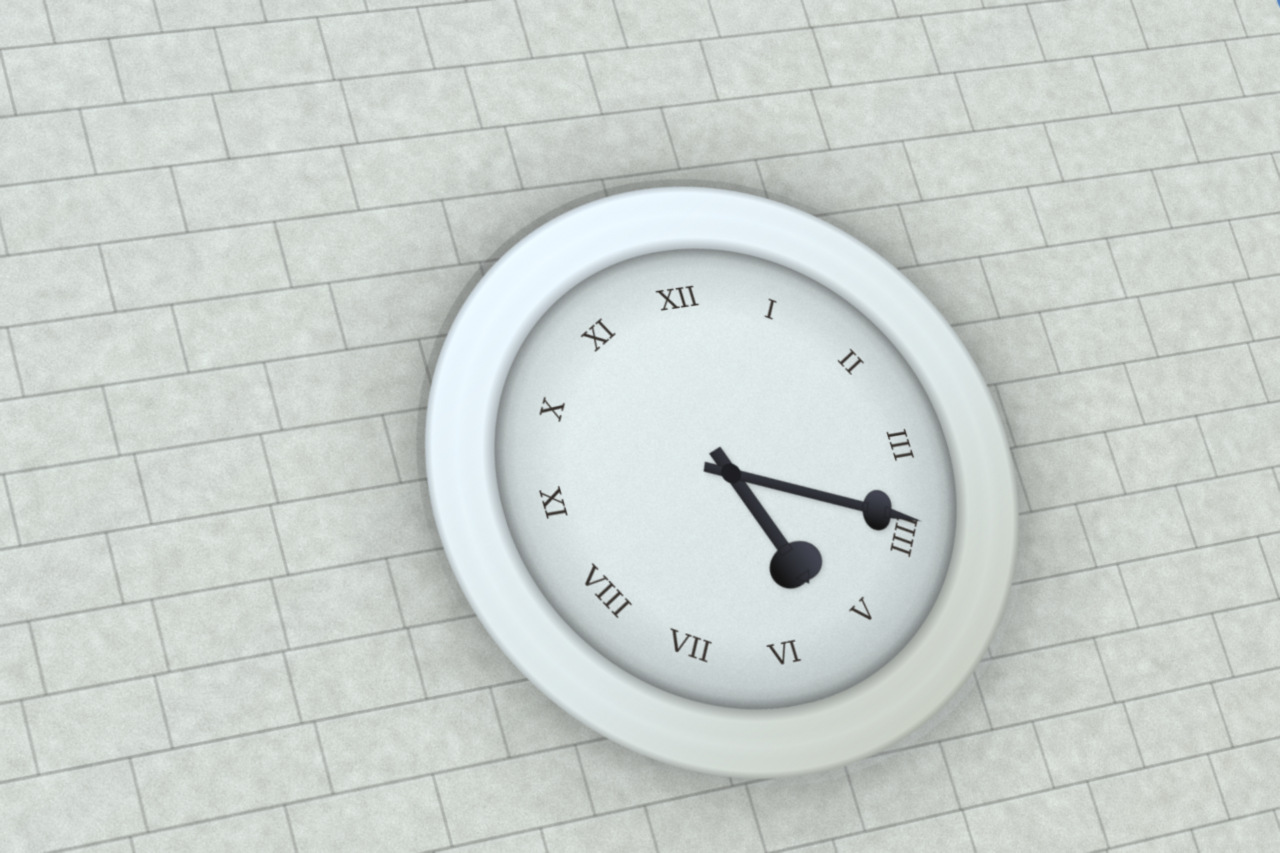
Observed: 5:19
